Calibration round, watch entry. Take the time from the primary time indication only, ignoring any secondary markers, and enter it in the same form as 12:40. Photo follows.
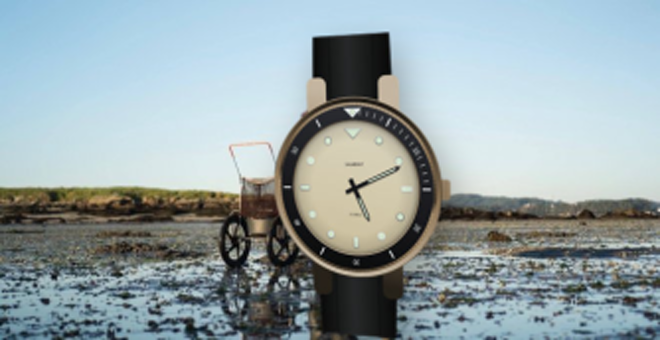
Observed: 5:11
